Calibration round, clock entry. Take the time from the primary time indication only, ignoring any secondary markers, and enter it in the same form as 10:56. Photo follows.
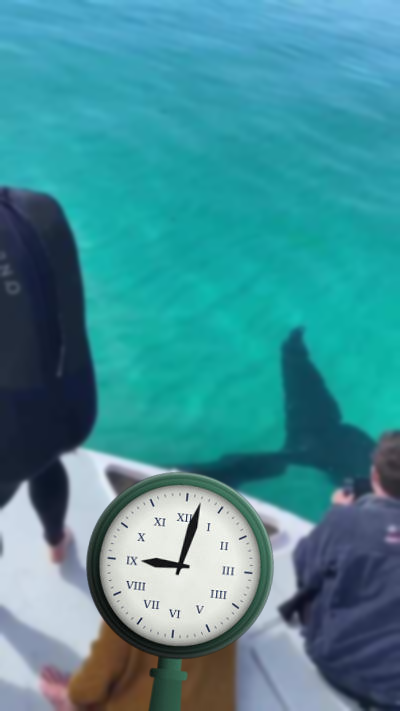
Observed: 9:02
